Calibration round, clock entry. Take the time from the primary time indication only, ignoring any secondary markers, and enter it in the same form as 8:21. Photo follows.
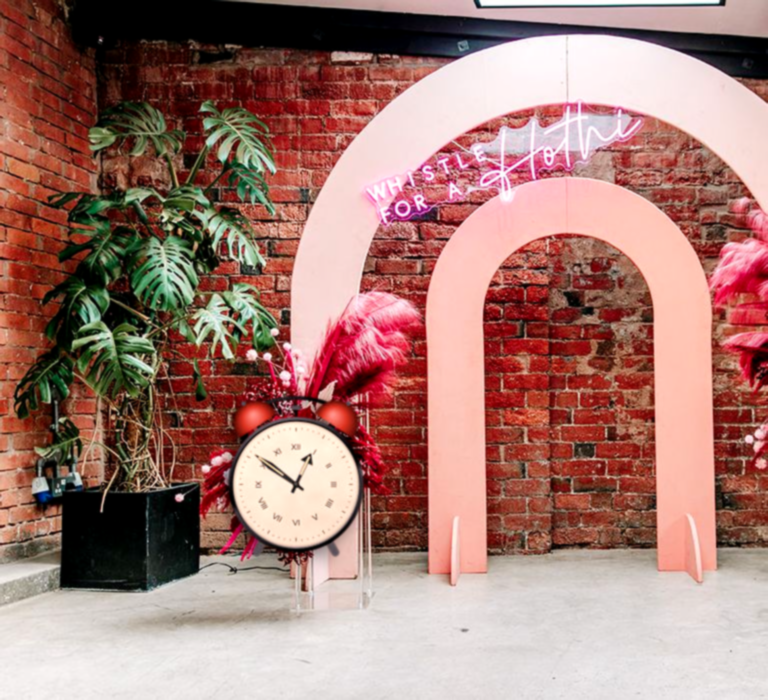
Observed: 12:51
